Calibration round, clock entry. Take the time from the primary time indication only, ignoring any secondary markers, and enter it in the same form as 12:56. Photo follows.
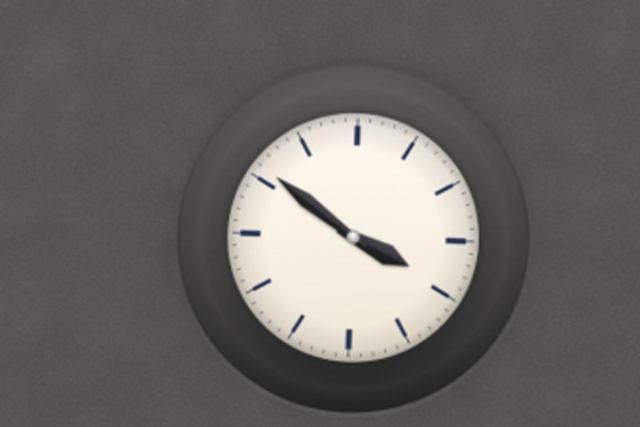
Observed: 3:51
